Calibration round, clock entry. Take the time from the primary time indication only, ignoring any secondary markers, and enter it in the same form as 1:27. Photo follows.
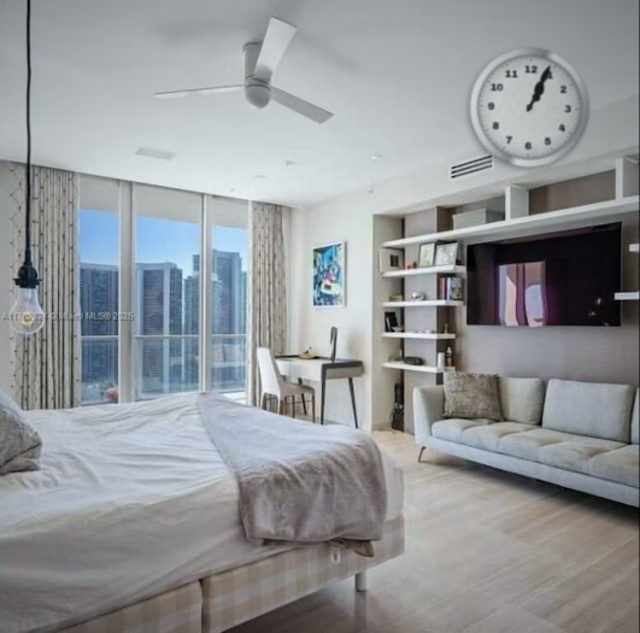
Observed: 1:04
